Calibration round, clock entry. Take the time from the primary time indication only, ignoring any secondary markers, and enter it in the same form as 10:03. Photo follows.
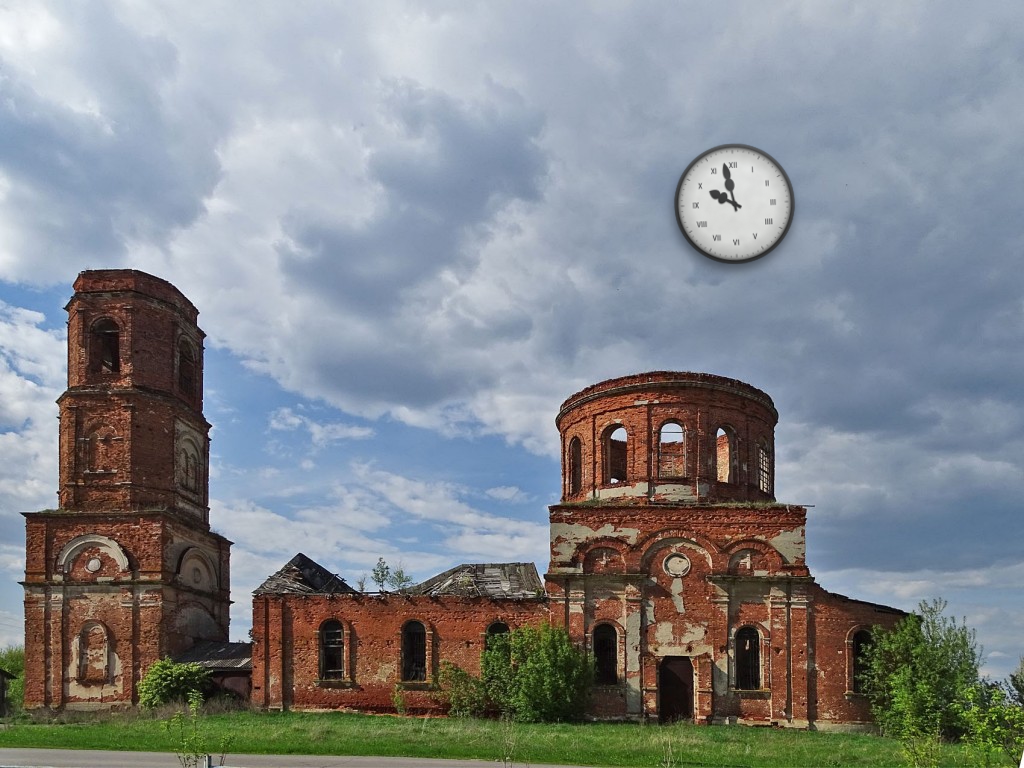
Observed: 9:58
